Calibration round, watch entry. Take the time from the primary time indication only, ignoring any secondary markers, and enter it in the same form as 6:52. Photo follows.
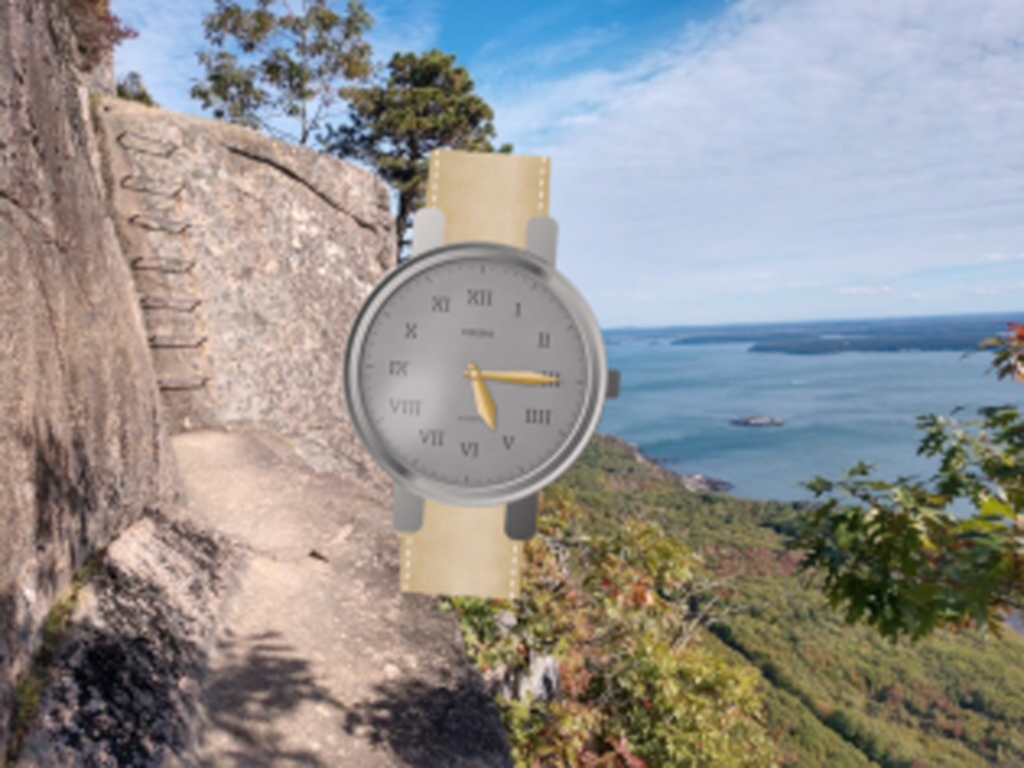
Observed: 5:15
